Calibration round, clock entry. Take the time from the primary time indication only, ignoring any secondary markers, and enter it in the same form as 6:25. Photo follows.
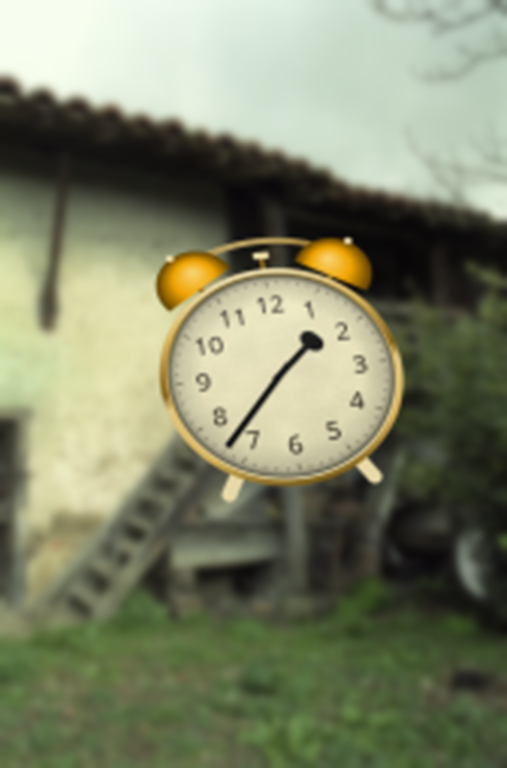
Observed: 1:37
